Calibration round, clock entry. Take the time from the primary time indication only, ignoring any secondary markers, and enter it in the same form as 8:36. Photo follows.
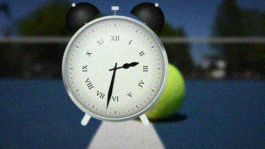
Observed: 2:32
